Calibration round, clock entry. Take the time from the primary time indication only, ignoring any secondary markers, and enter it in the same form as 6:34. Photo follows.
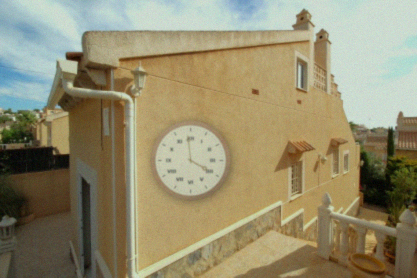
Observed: 3:59
